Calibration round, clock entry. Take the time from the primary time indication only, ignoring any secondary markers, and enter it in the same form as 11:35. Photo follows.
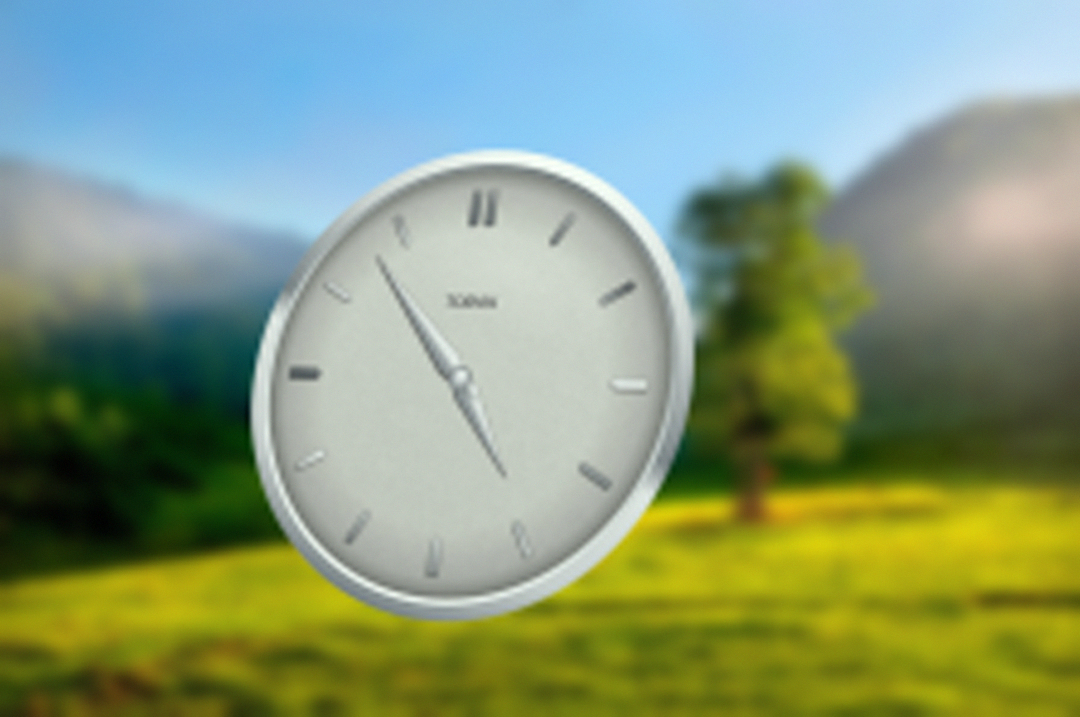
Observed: 4:53
